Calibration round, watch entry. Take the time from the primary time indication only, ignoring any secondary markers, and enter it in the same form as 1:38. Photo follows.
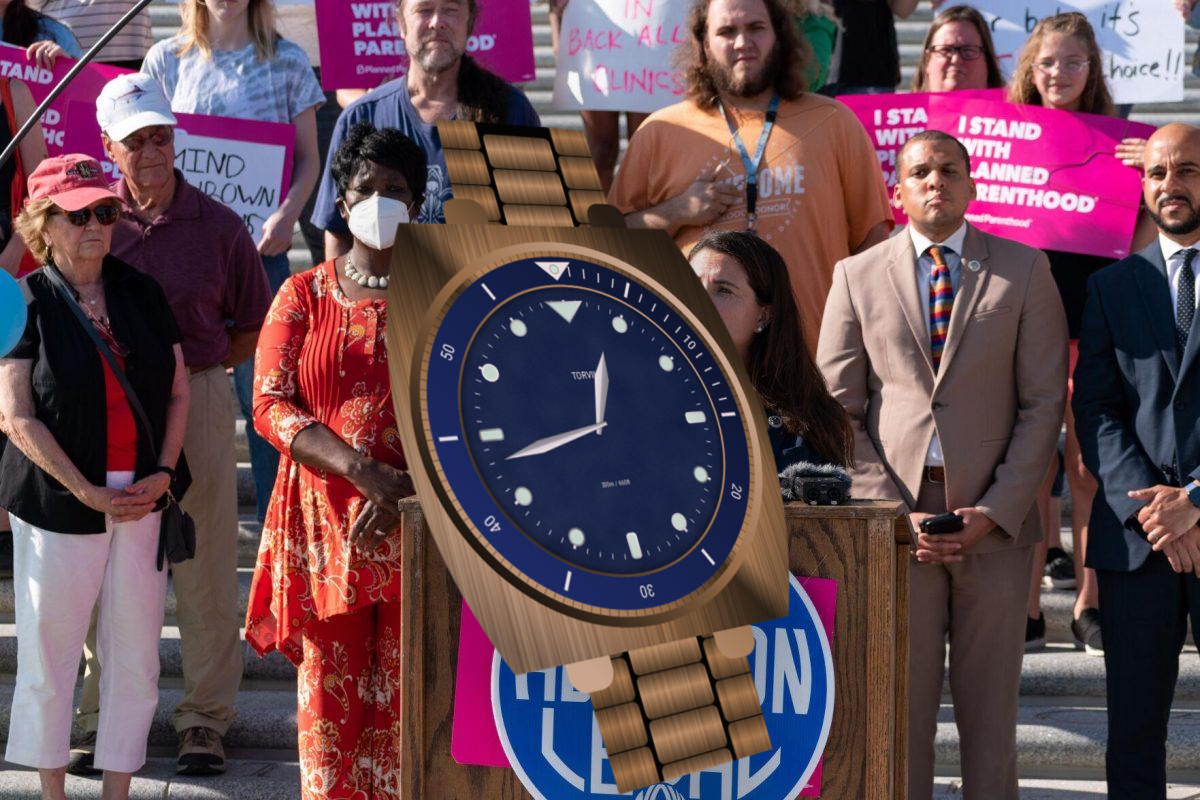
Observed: 12:43
